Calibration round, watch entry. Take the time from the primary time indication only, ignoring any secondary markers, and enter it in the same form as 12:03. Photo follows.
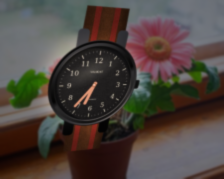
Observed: 6:36
